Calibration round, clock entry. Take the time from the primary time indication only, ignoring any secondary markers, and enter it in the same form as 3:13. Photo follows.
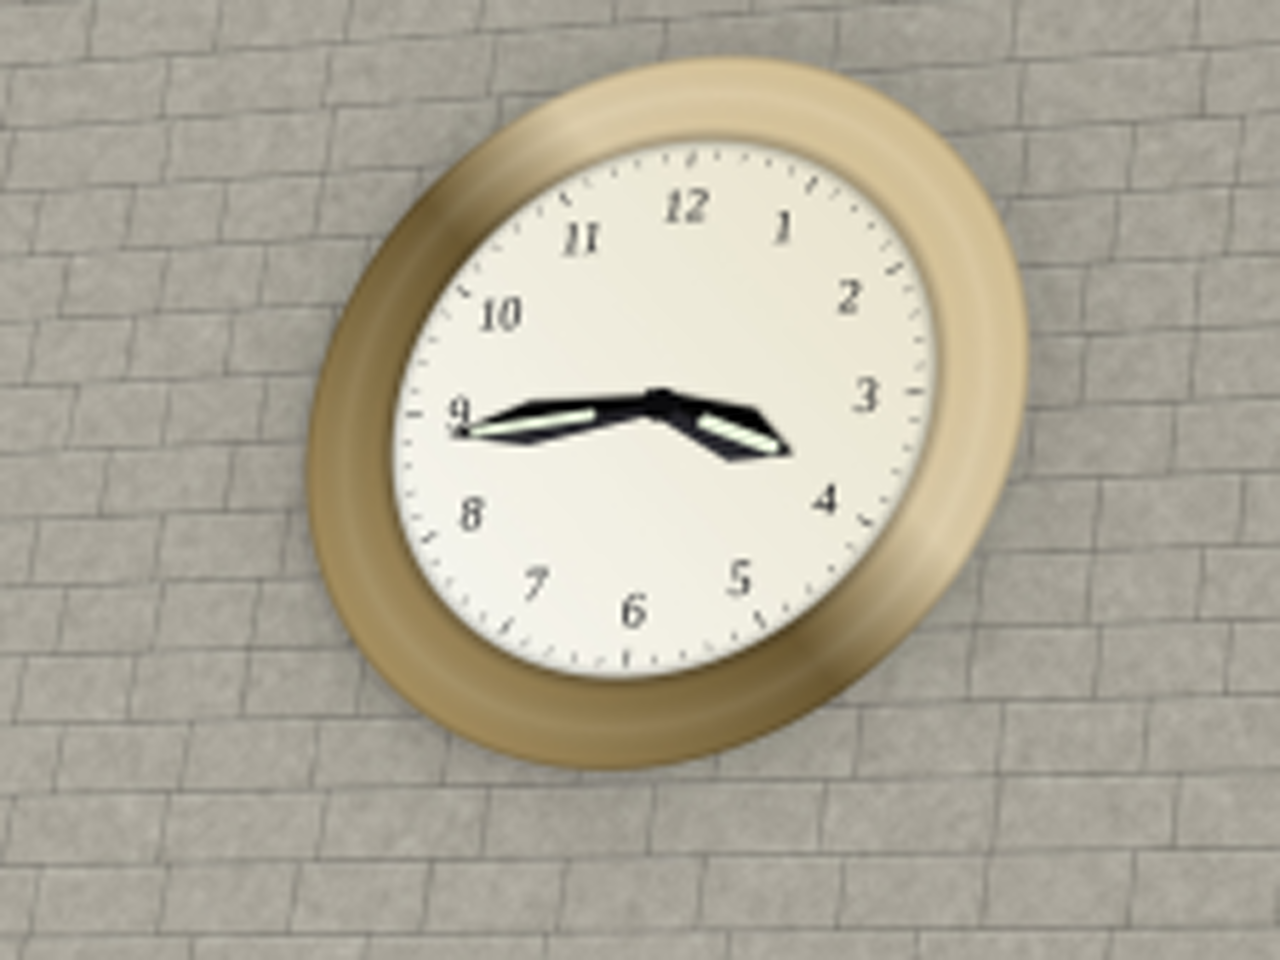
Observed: 3:44
